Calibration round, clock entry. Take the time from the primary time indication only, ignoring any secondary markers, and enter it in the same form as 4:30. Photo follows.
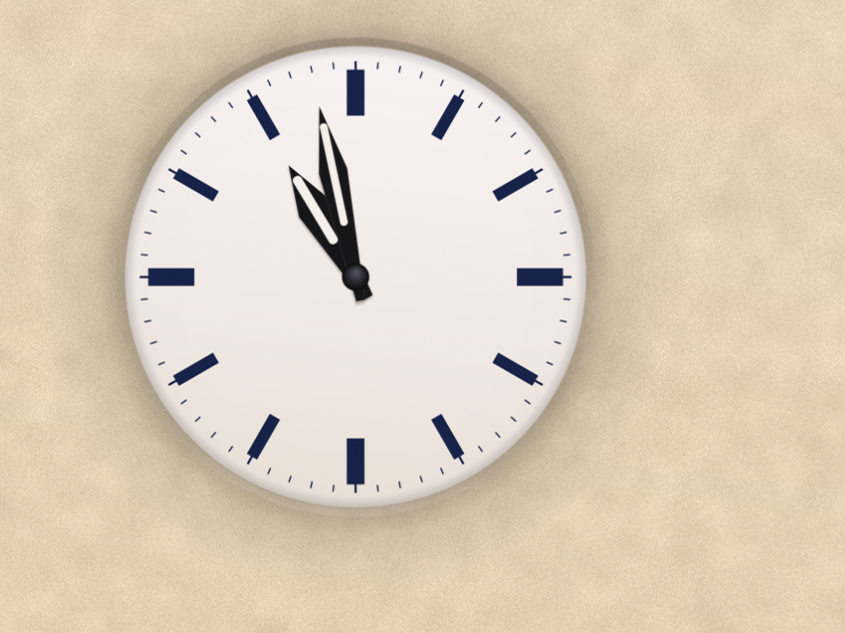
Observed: 10:58
